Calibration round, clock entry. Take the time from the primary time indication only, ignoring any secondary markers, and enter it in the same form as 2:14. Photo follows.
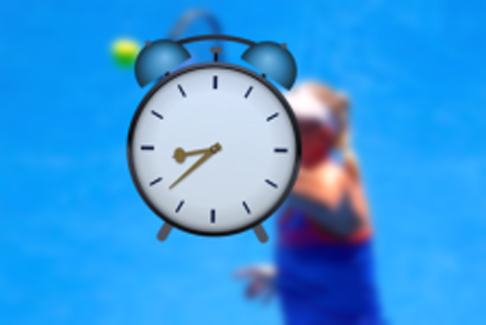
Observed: 8:38
